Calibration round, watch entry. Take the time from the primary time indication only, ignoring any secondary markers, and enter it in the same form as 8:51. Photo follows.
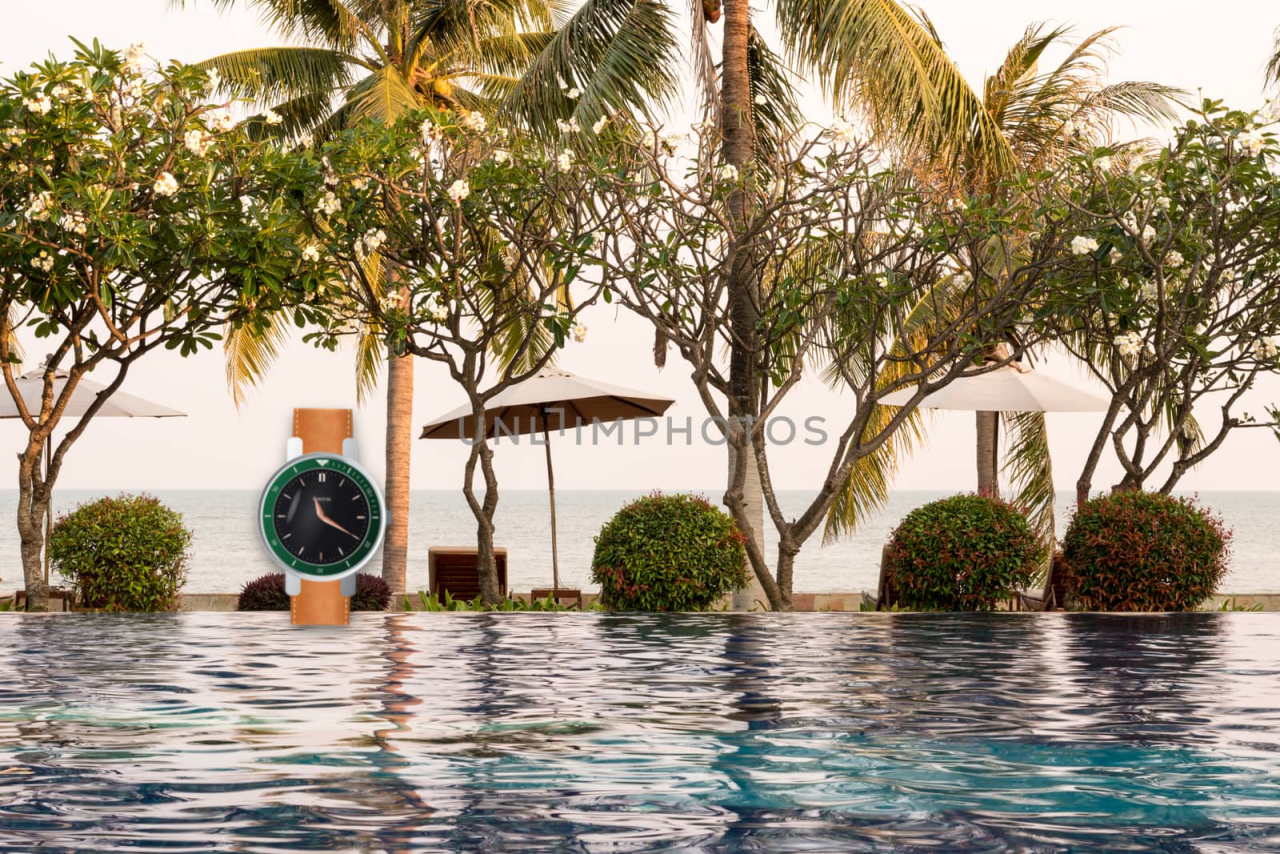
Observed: 11:20
